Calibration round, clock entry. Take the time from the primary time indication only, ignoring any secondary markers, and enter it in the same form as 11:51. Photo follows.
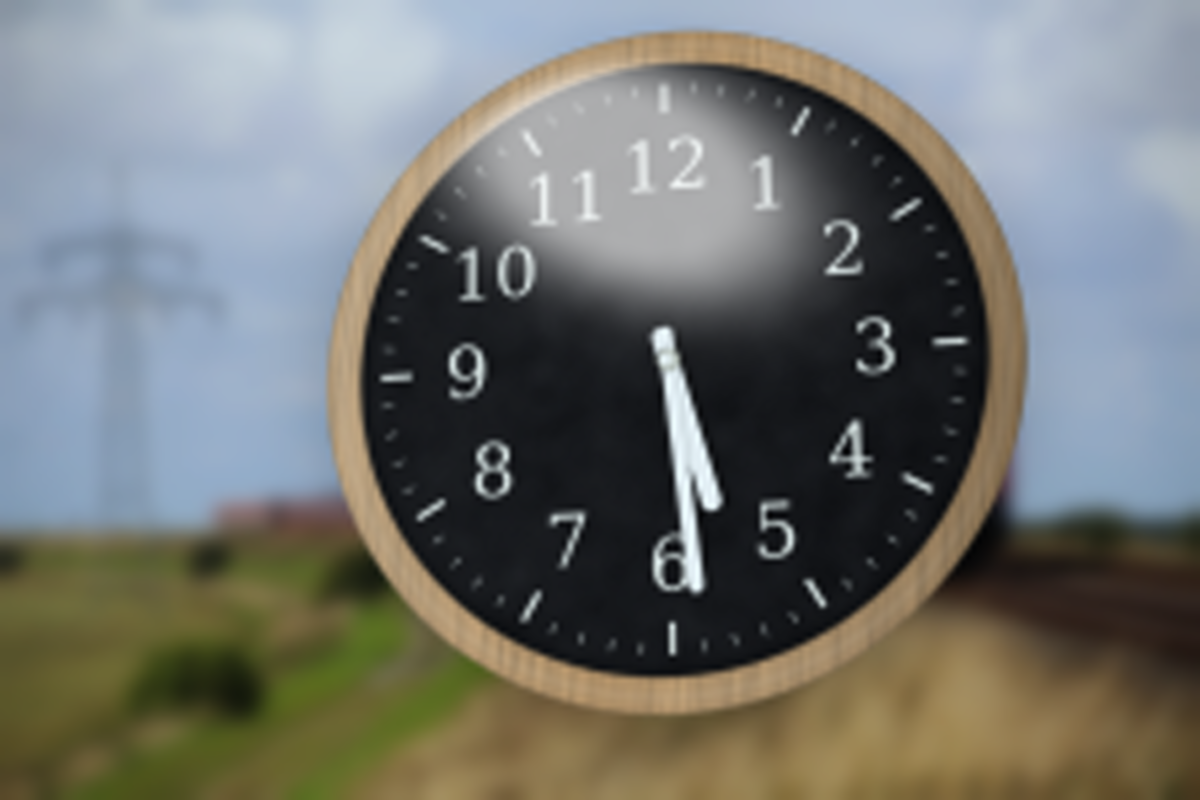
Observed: 5:29
